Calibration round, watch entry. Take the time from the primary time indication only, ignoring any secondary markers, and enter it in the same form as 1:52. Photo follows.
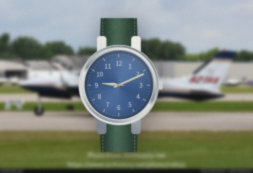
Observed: 9:11
